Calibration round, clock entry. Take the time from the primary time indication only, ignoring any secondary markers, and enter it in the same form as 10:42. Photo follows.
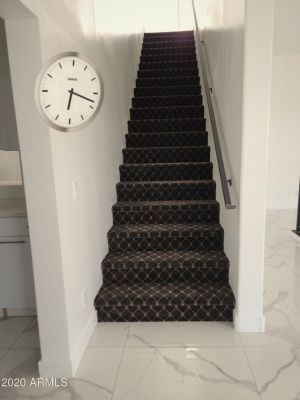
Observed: 6:18
